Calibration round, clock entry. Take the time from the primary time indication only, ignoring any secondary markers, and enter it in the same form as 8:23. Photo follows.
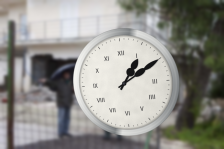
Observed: 1:10
